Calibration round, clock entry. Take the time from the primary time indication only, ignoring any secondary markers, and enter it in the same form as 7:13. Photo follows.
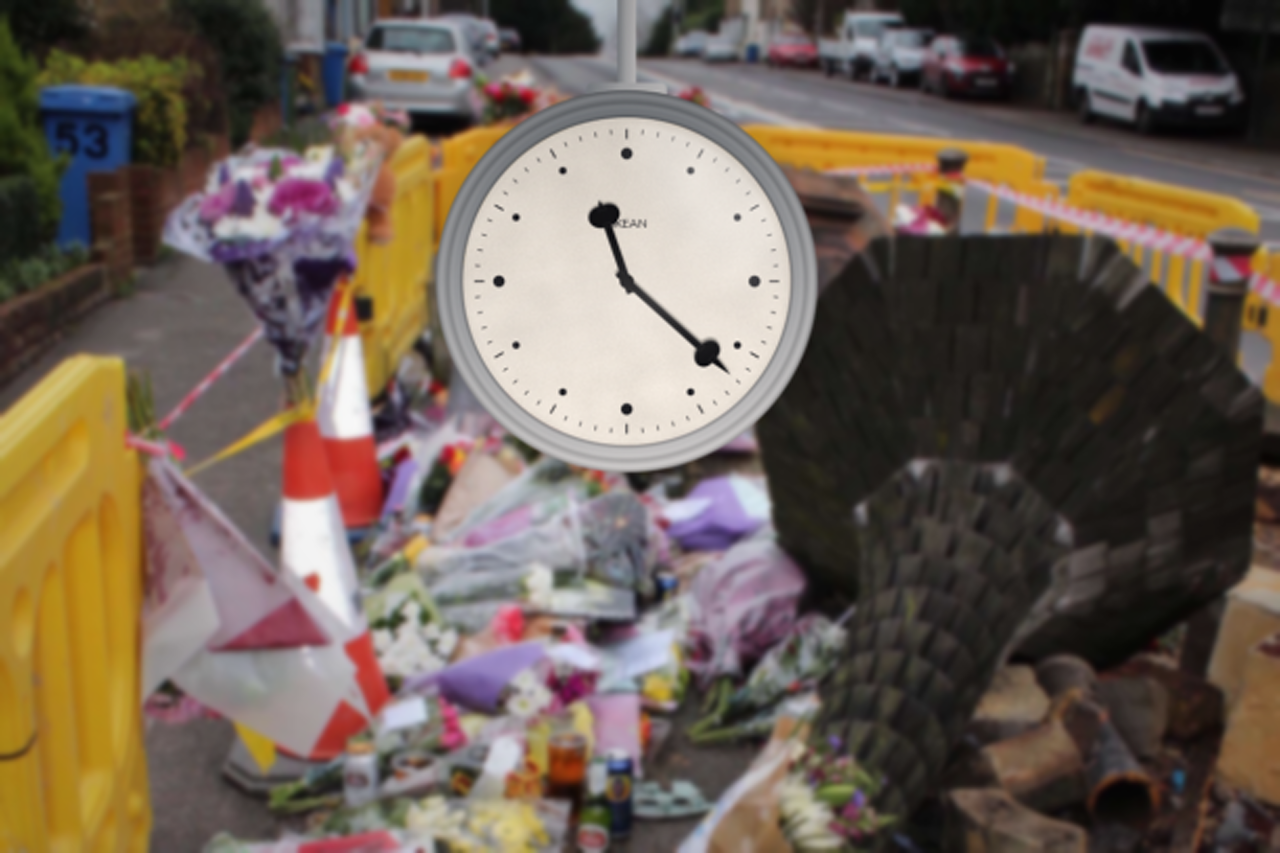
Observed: 11:22
